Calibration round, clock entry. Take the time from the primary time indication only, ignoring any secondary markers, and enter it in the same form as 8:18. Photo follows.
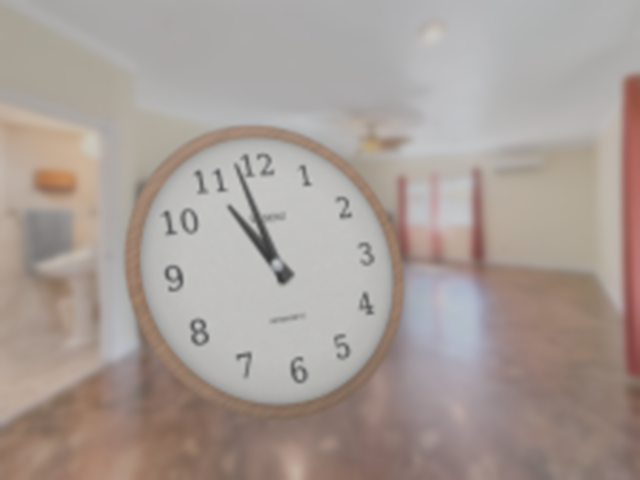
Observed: 10:58
